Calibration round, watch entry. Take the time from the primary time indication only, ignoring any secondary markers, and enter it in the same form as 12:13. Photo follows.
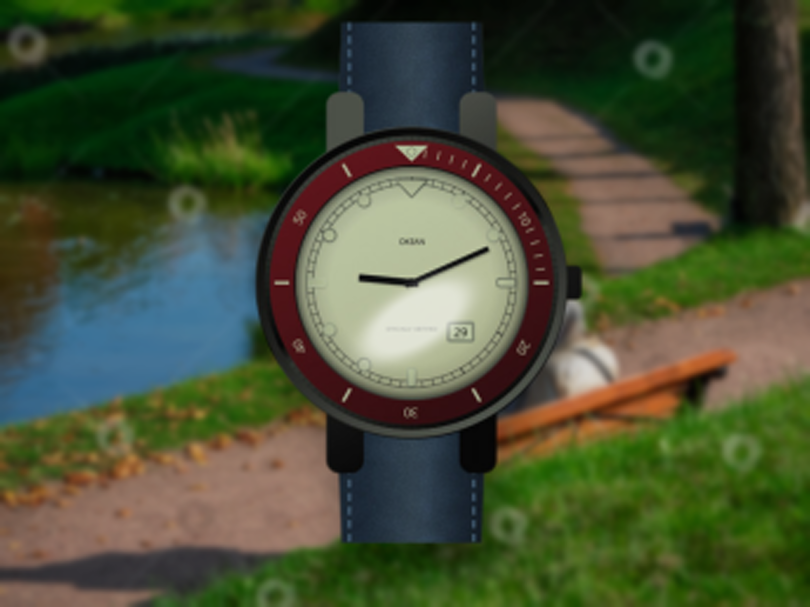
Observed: 9:11
